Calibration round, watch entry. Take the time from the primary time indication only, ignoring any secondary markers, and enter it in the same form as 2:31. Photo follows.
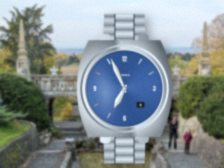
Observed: 6:56
